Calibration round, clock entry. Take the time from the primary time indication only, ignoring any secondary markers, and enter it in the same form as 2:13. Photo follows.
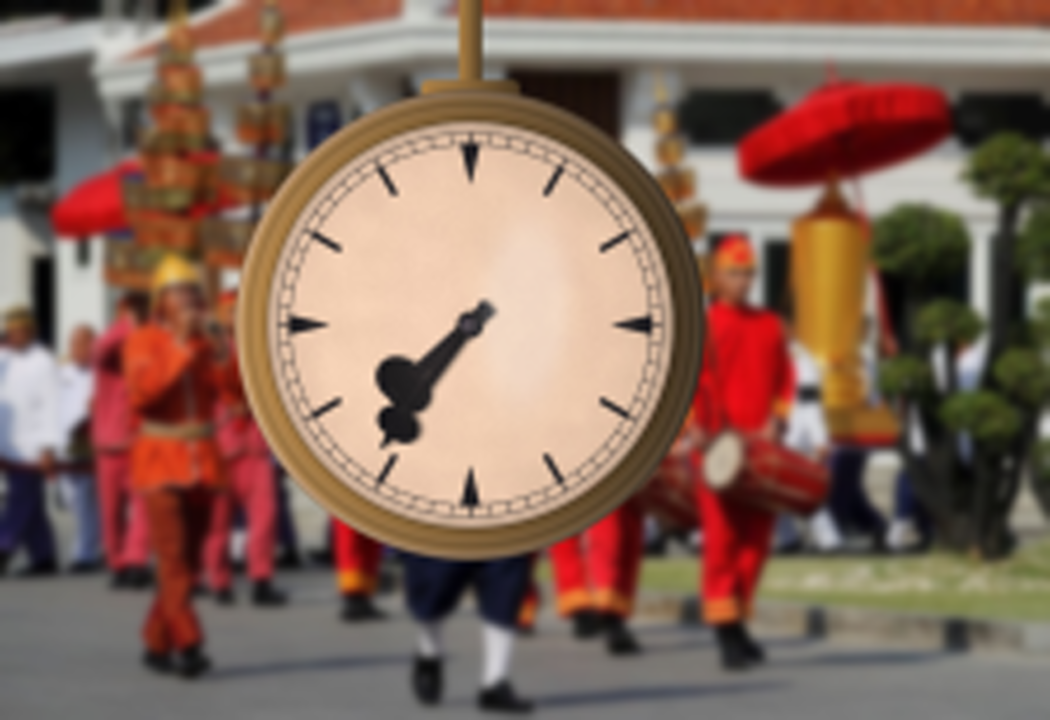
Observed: 7:36
